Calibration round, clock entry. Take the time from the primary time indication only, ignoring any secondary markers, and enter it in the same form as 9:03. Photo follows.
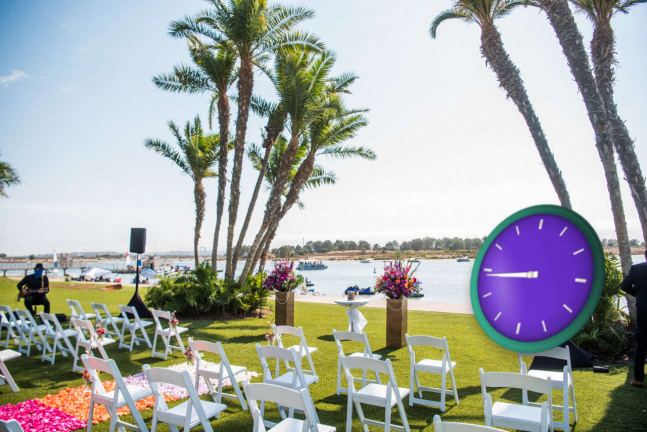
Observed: 8:44
